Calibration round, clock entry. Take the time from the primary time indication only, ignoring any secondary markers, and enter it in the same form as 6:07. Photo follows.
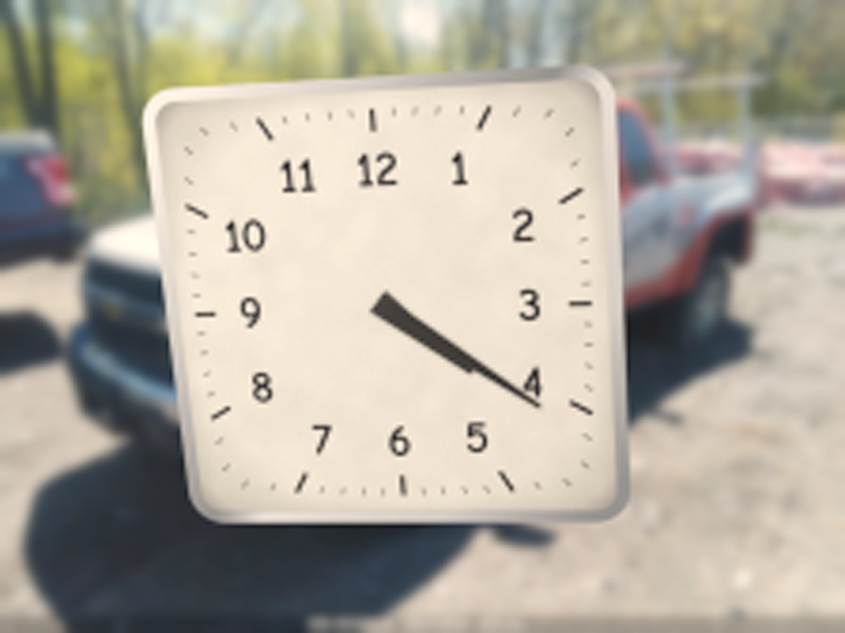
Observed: 4:21
